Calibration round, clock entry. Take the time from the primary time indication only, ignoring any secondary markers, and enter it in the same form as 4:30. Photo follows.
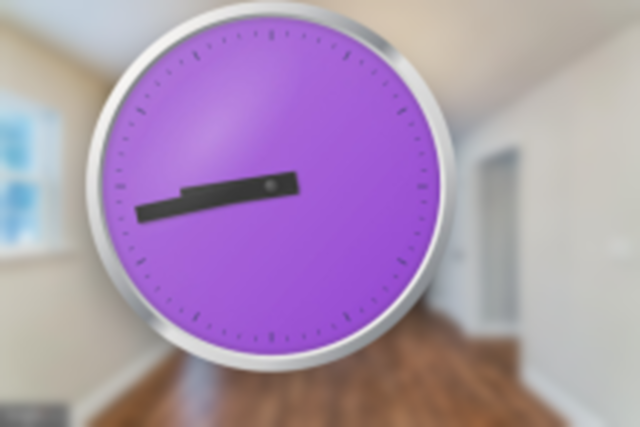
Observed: 8:43
